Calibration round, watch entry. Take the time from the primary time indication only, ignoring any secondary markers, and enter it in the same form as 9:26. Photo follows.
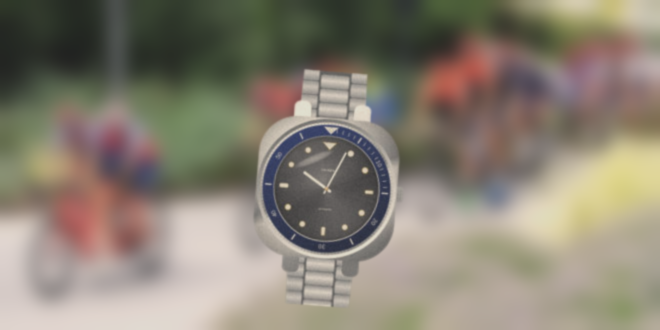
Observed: 10:04
